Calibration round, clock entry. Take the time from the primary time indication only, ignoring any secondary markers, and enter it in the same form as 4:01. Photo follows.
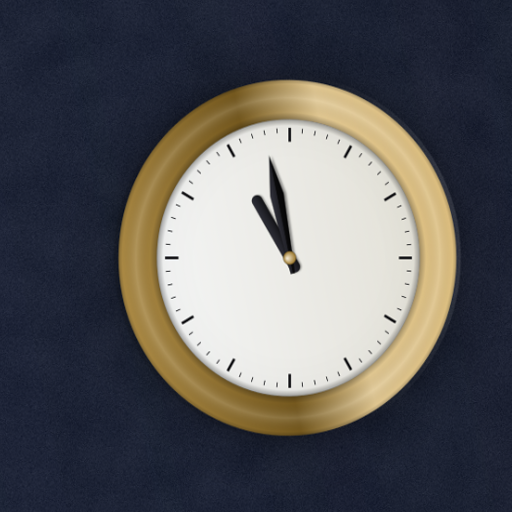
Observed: 10:58
